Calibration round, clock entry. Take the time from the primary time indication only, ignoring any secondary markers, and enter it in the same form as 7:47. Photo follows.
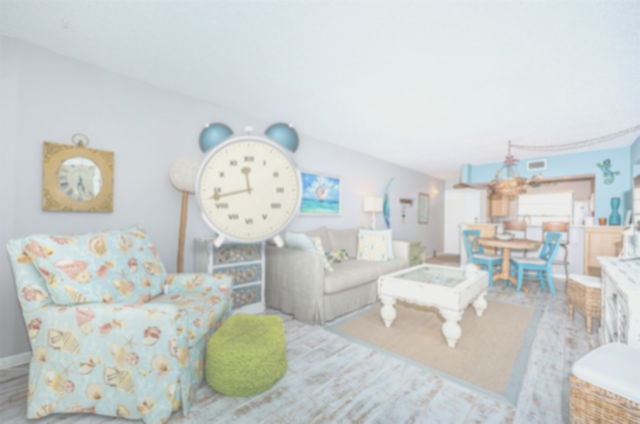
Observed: 11:43
